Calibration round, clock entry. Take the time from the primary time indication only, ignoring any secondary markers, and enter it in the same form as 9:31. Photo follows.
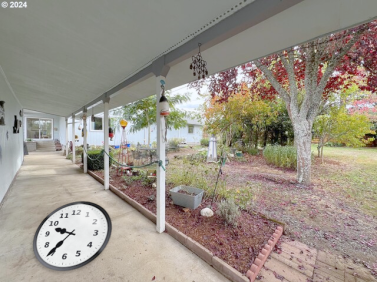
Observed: 9:36
